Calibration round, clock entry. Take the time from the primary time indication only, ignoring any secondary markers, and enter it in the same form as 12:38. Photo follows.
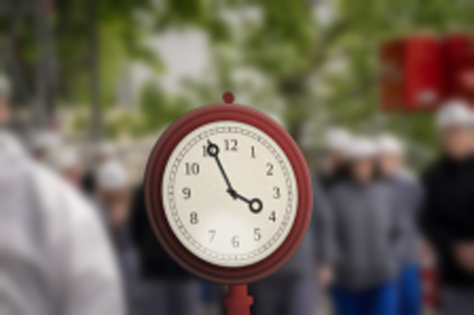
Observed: 3:56
